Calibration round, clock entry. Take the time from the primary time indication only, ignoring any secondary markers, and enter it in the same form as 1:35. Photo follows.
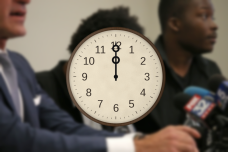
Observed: 12:00
